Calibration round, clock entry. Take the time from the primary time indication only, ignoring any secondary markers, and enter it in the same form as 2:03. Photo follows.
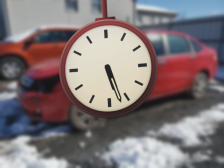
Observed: 5:27
